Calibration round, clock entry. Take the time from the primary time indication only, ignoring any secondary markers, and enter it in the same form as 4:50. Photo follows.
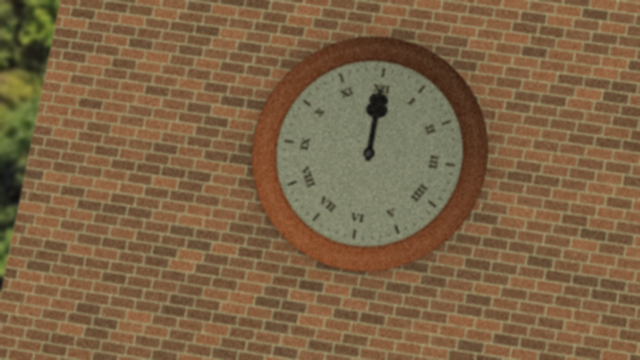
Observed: 12:00
